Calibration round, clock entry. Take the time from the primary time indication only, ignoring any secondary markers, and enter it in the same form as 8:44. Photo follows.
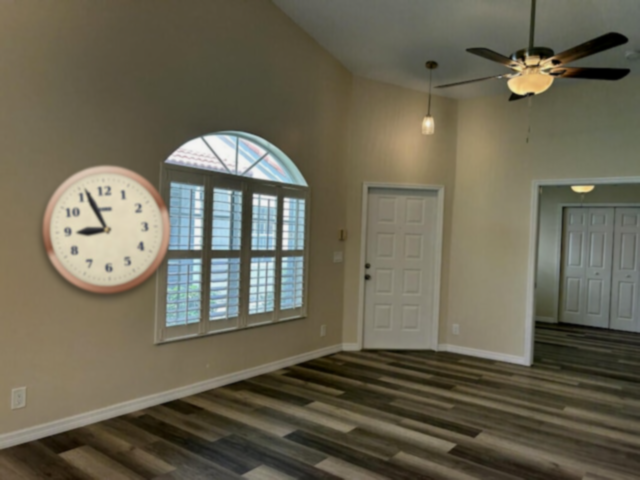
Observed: 8:56
